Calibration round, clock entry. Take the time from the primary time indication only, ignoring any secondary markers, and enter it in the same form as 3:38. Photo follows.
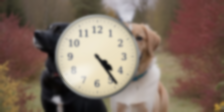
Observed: 4:24
